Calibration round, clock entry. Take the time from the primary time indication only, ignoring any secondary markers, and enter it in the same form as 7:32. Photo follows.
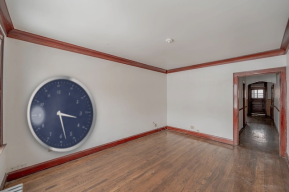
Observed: 3:28
